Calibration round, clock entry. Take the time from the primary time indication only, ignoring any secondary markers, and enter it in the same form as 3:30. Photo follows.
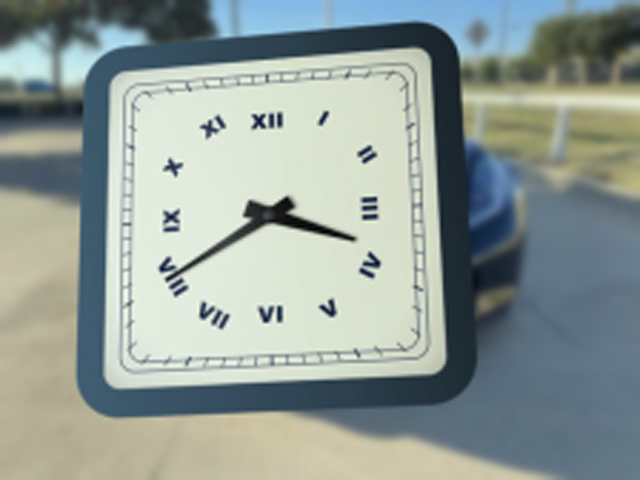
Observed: 3:40
